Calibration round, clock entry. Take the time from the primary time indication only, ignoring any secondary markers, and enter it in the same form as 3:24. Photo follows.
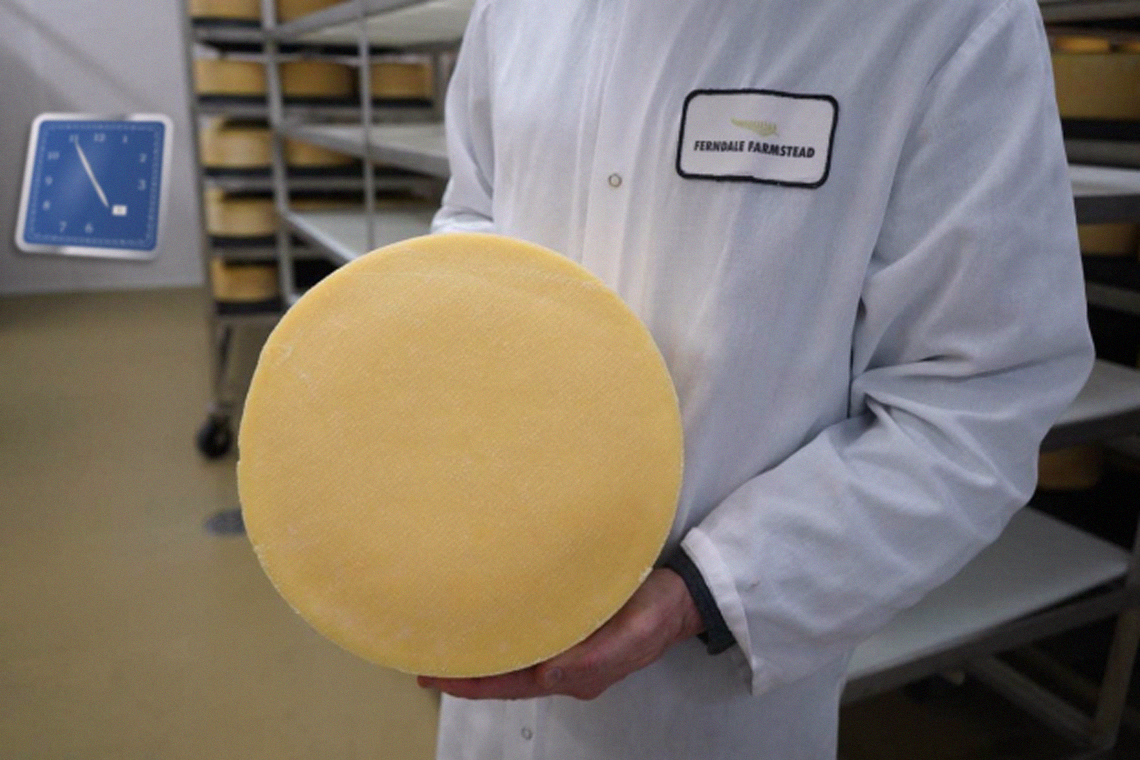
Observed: 4:55
